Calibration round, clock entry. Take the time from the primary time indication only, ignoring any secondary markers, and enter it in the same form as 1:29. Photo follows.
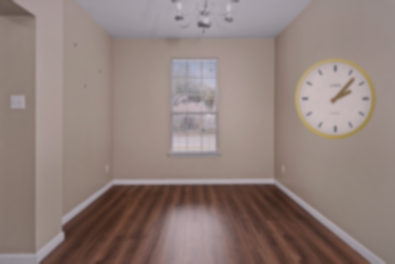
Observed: 2:07
